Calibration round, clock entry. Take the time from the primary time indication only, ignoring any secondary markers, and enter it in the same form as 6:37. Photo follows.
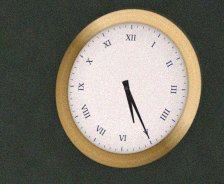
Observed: 5:25
